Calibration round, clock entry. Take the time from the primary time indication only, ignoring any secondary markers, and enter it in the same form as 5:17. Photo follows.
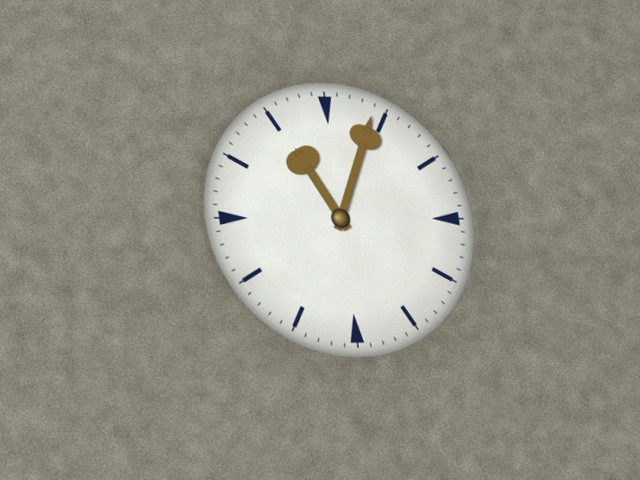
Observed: 11:04
